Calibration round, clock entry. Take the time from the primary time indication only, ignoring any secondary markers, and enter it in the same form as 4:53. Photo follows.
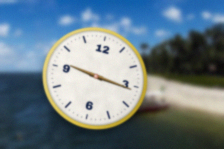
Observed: 9:16
